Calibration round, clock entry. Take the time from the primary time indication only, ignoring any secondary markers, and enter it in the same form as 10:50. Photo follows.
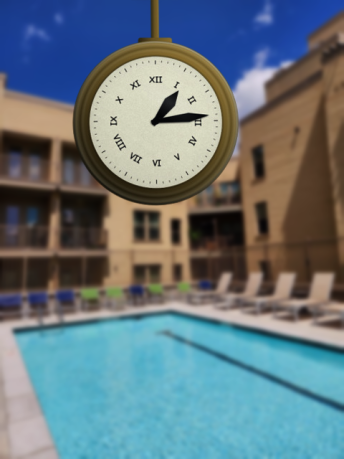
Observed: 1:14
